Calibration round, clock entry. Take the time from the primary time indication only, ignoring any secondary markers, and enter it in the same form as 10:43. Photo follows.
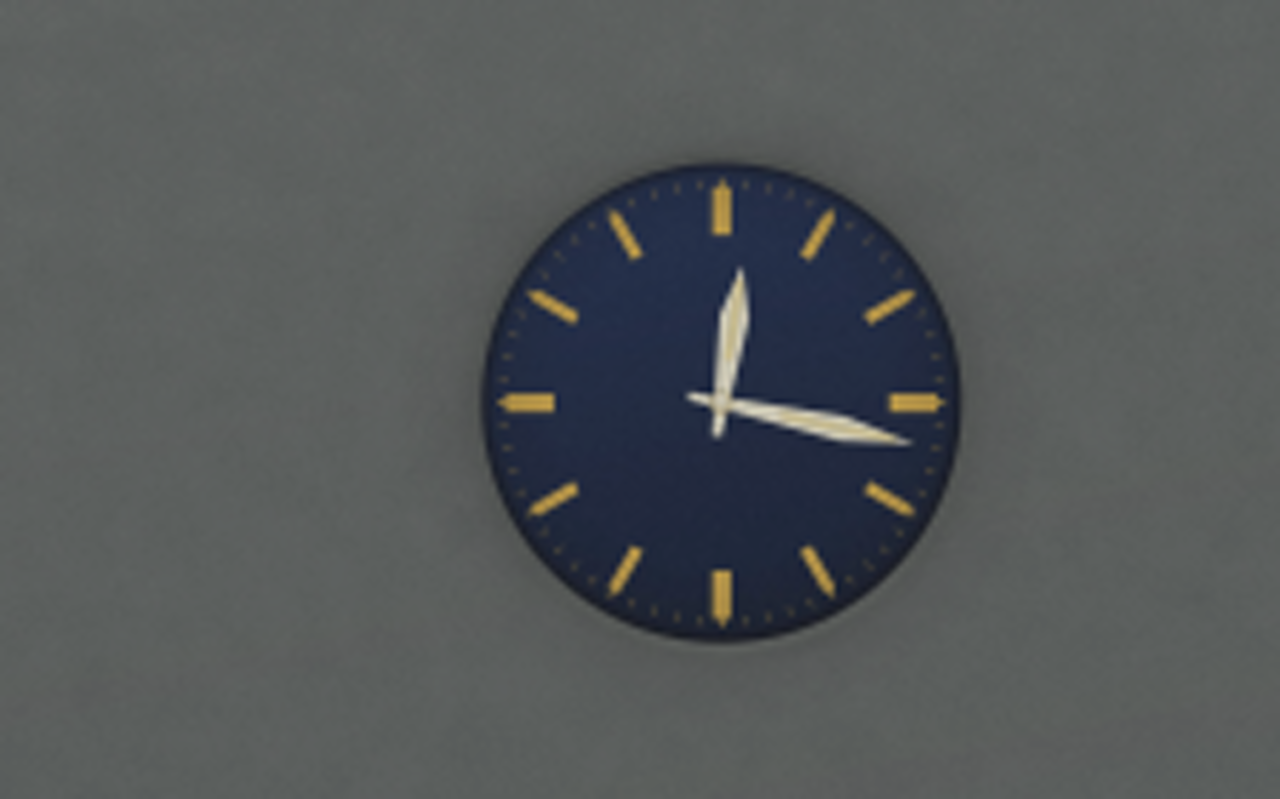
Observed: 12:17
